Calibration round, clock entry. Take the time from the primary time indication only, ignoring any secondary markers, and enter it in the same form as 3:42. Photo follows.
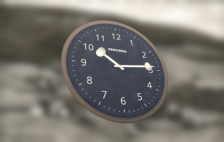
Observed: 10:14
